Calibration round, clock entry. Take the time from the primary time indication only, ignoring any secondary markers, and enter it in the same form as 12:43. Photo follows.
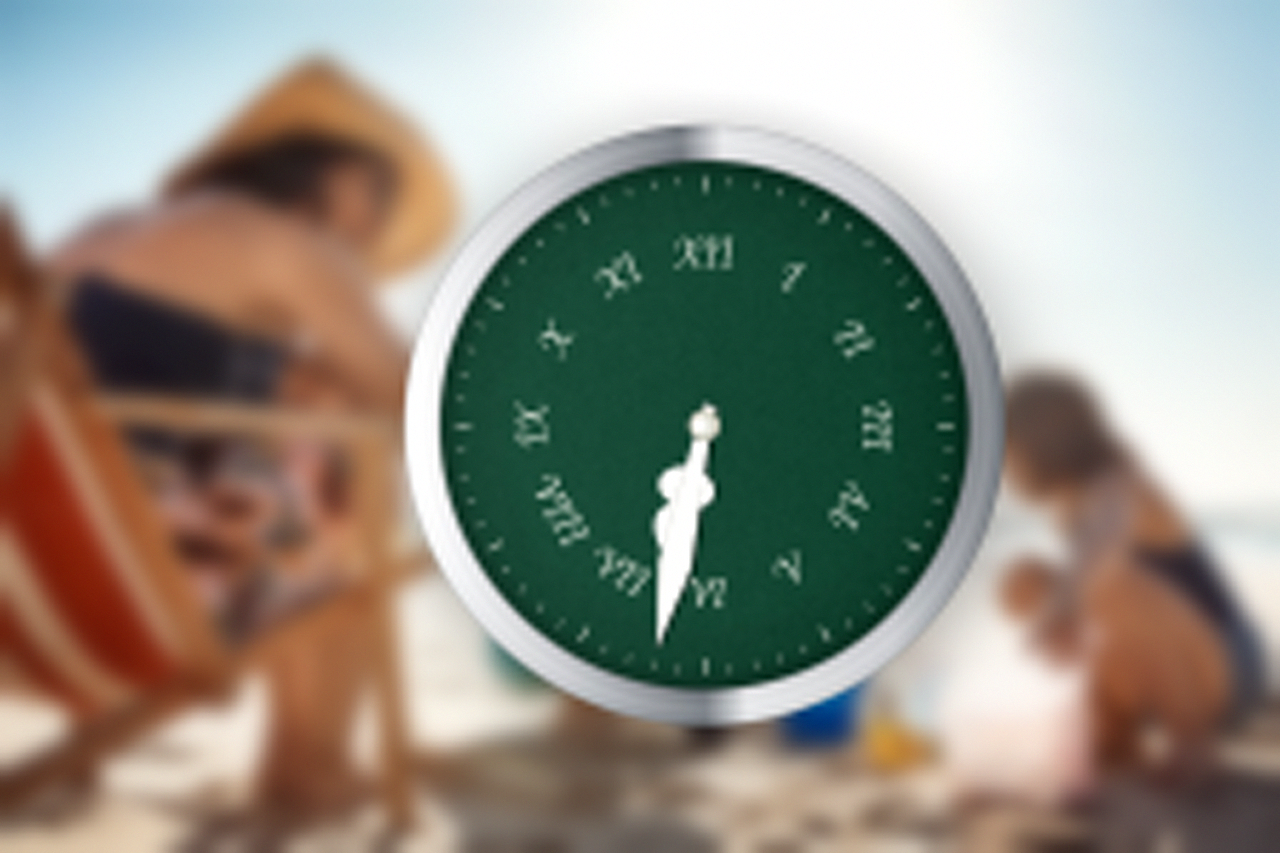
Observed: 6:32
